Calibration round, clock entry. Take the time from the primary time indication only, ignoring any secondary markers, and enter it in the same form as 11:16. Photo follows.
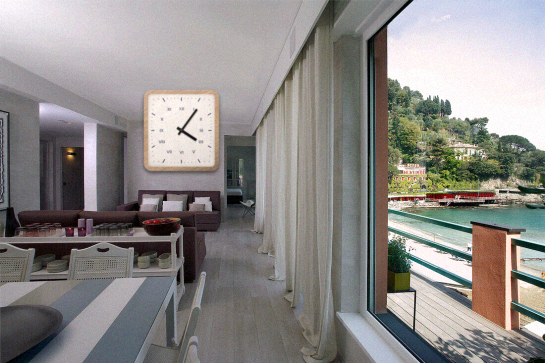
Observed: 4:06
